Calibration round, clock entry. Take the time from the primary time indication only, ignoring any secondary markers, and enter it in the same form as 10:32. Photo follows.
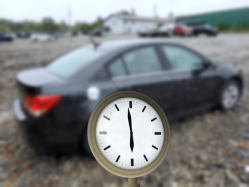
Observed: 5:59
